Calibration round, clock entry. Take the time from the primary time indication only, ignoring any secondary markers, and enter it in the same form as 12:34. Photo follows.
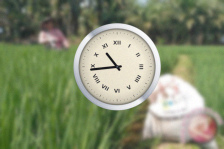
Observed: 10:44
